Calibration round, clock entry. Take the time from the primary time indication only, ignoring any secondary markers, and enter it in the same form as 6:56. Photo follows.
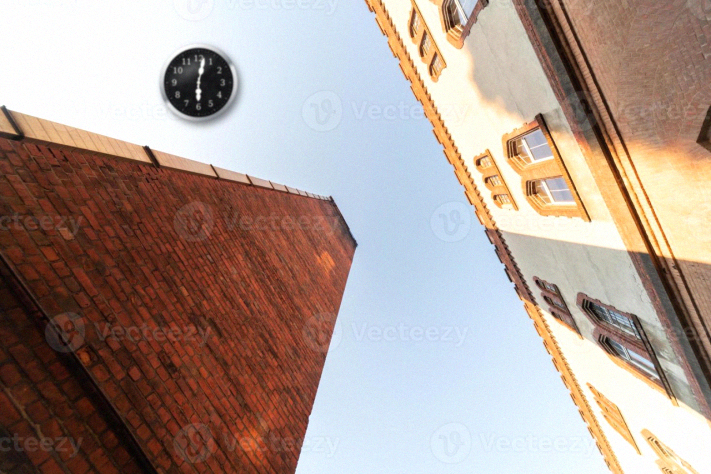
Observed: 6:02
